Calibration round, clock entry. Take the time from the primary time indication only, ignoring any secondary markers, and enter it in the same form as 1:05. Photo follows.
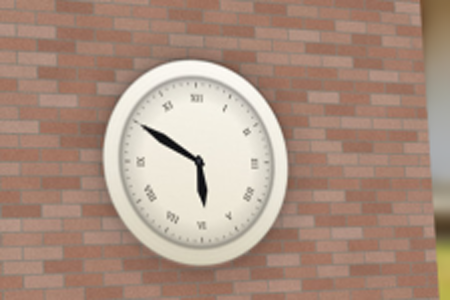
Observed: 5:50
